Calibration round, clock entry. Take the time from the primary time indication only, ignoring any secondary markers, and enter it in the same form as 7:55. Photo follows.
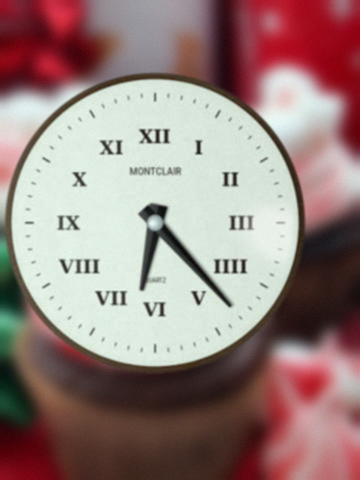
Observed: 6:23
